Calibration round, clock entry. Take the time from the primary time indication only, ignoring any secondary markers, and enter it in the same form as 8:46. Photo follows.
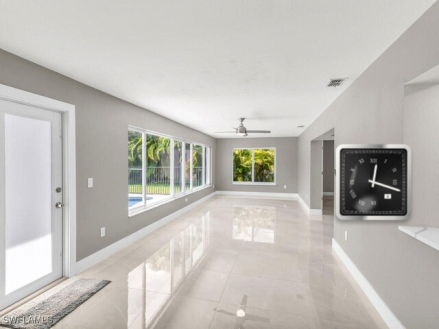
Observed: 12:18
